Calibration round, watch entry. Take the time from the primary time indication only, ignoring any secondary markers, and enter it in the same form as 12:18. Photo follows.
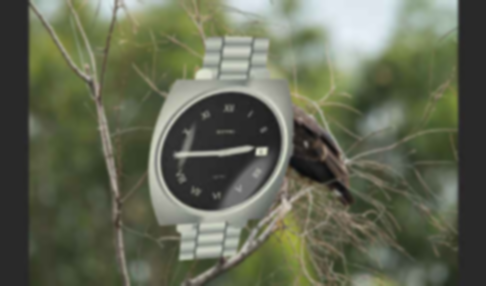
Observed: 2:45
